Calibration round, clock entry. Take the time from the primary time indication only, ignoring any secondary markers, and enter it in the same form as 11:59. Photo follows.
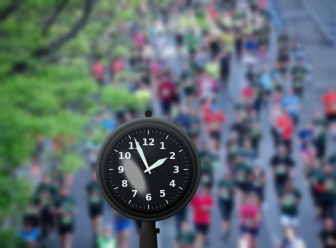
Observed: 1:56
